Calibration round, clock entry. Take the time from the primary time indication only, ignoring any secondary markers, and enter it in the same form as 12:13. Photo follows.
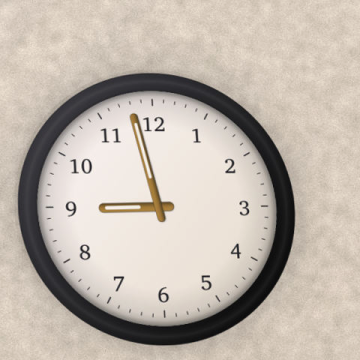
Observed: 8:58
